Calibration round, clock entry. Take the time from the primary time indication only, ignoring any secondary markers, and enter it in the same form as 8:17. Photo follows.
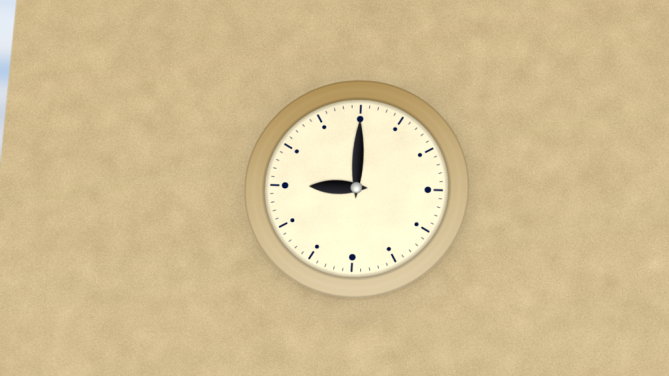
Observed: 9:00
